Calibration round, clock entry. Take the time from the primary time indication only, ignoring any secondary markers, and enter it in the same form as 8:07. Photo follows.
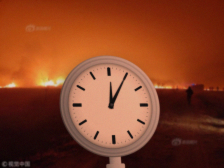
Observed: 12:05
